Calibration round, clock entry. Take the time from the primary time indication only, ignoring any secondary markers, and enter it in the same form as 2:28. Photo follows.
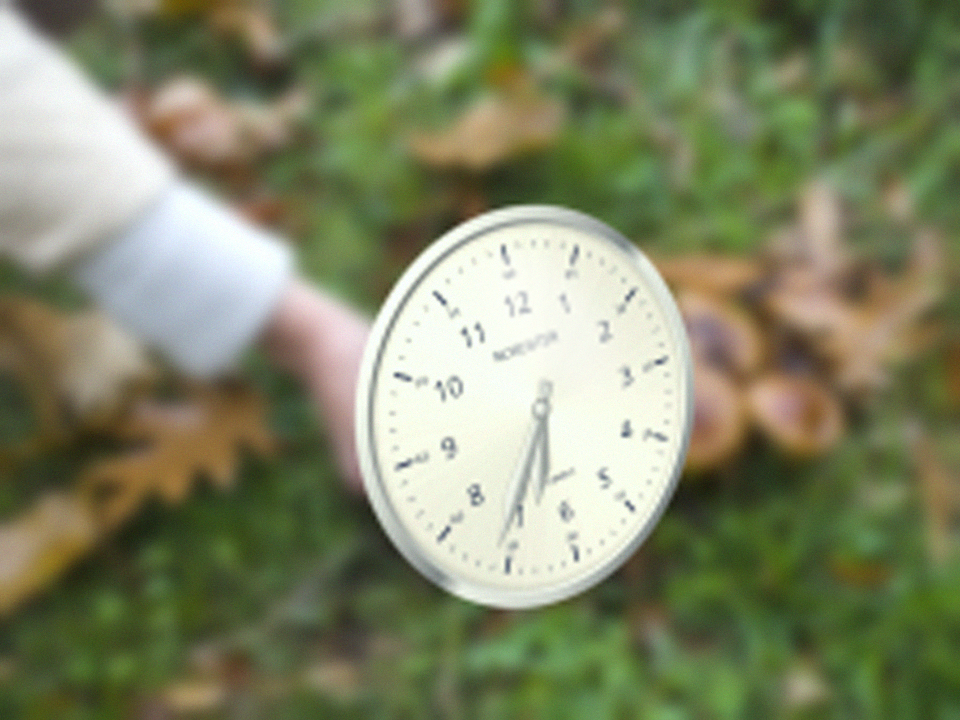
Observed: 6:36
